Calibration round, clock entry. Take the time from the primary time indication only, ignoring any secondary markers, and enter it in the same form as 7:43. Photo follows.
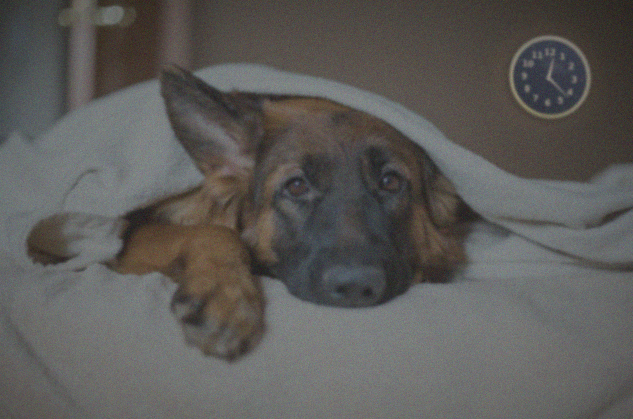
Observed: 12:22
